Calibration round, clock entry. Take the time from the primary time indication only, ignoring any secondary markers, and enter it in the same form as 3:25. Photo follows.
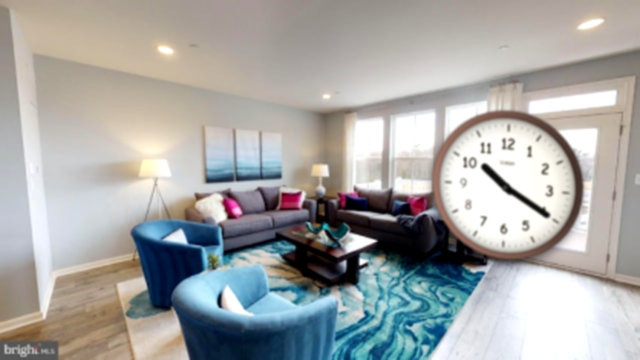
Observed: 10:20
